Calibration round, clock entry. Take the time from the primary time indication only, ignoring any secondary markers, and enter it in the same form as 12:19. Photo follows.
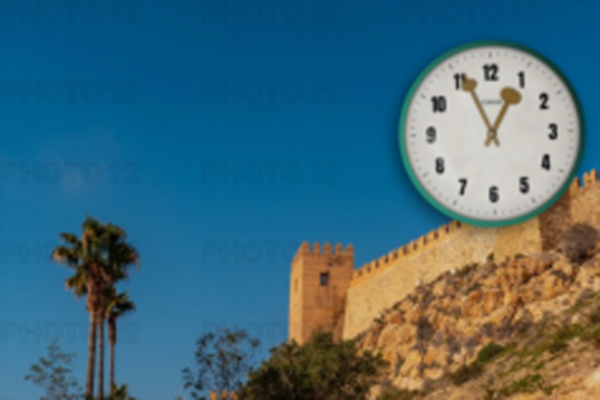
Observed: 12:56
